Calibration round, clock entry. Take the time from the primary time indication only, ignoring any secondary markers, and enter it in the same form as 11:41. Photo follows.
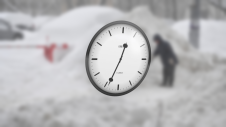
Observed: 12:34
